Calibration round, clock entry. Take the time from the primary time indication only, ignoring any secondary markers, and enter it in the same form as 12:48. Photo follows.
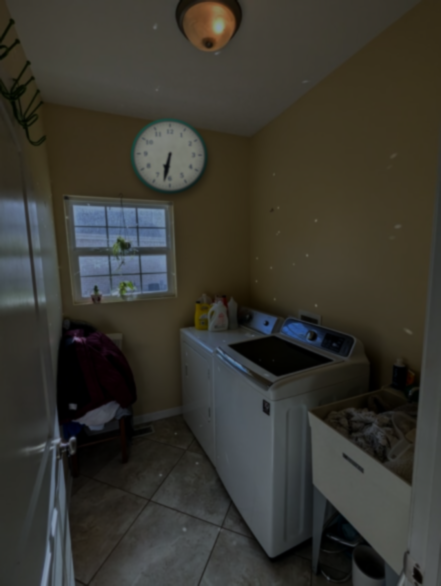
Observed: 6:32
